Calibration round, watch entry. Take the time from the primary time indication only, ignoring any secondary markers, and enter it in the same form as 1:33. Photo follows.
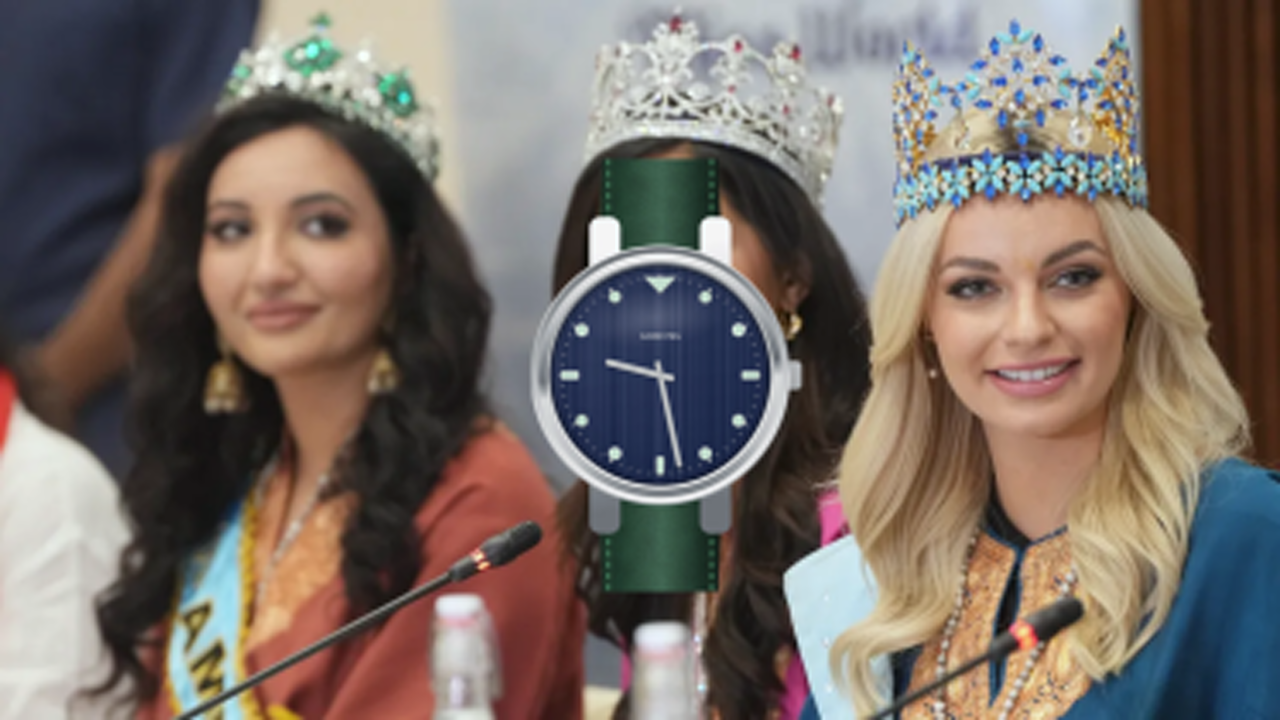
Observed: 9:28
